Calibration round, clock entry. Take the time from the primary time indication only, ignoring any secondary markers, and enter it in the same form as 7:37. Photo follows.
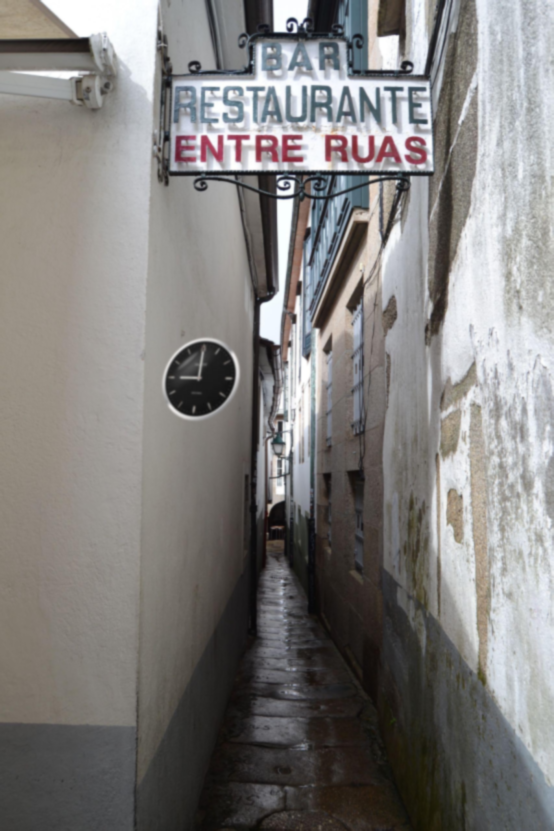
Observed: 9:00
